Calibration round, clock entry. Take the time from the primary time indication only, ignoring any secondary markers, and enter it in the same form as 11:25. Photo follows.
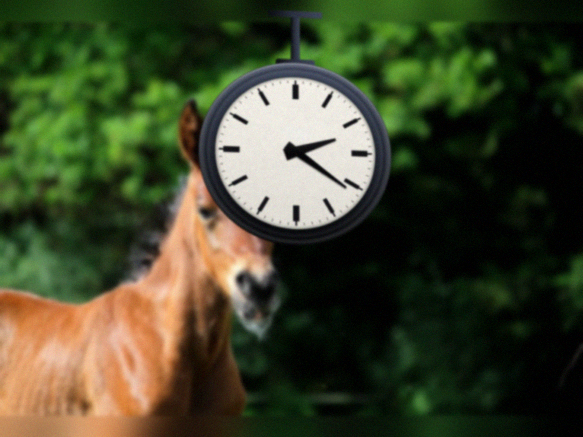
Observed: 2:21
